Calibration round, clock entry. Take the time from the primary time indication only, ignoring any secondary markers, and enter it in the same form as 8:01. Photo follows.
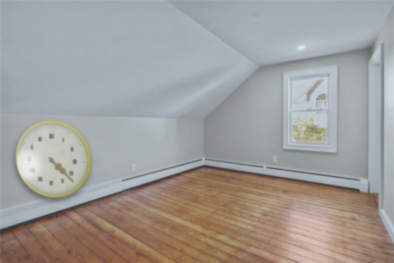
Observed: 4:22
